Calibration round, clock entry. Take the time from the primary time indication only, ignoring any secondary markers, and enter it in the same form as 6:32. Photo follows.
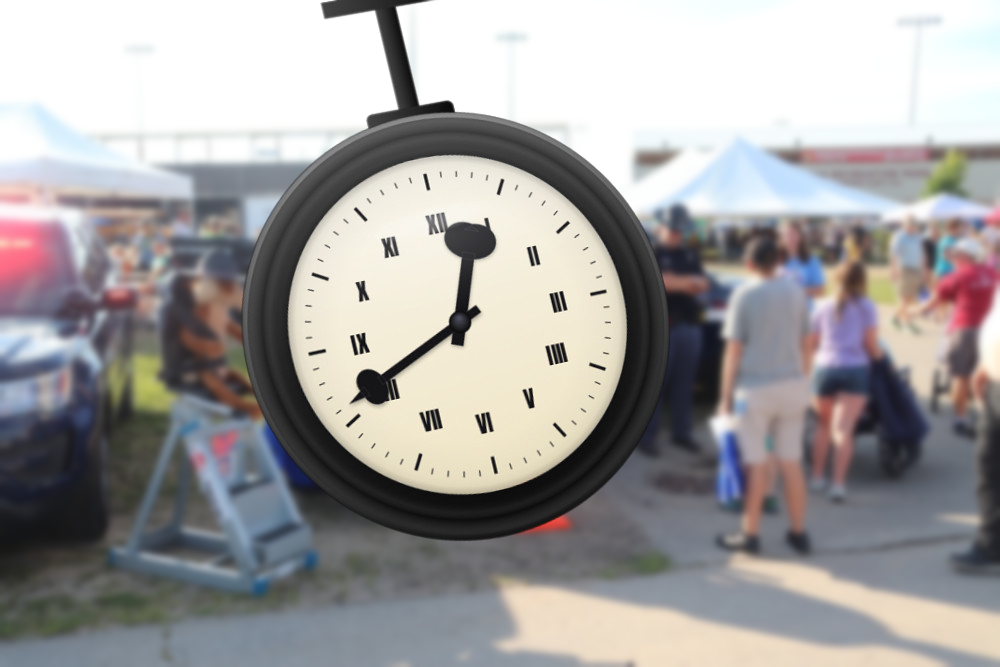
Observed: 12:41
